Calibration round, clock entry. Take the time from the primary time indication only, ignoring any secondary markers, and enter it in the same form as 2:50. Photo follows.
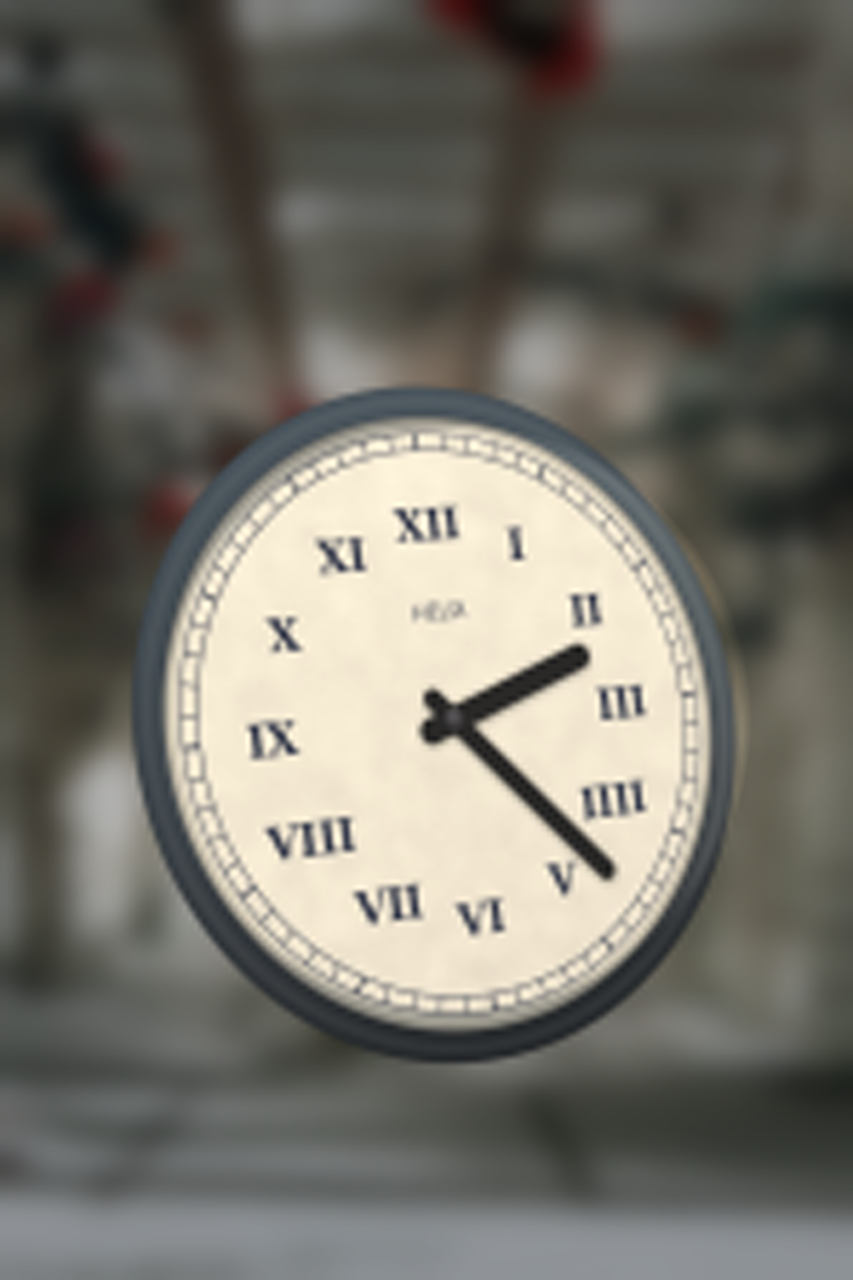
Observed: 2:23
